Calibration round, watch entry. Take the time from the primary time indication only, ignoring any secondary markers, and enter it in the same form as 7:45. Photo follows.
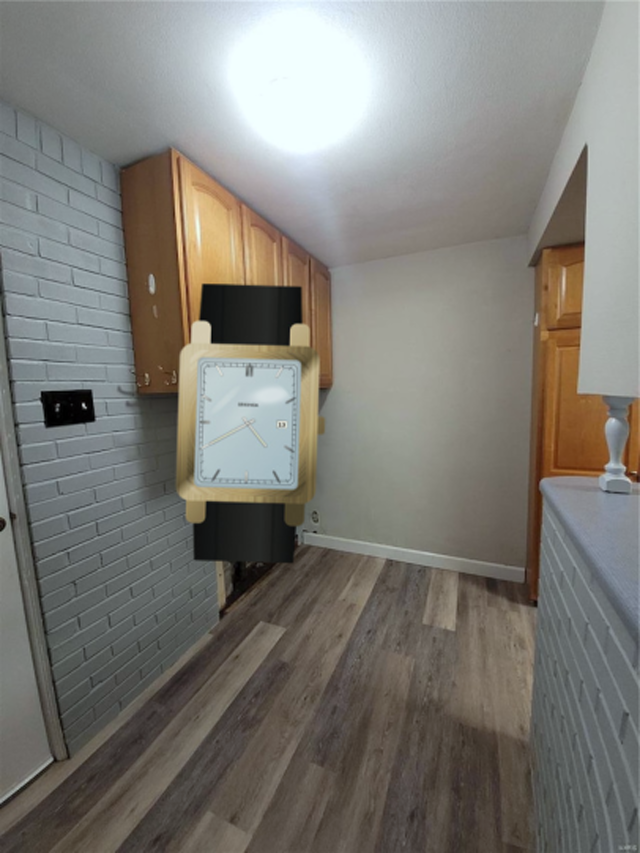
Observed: 4:40
